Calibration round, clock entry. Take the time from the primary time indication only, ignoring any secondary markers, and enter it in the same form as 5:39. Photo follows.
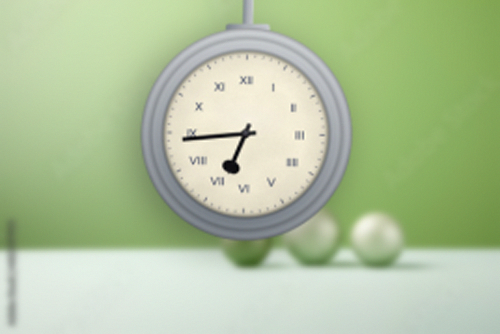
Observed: 6:44
